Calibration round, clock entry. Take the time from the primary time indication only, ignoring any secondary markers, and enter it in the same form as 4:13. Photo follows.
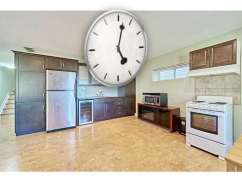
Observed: 5:02
